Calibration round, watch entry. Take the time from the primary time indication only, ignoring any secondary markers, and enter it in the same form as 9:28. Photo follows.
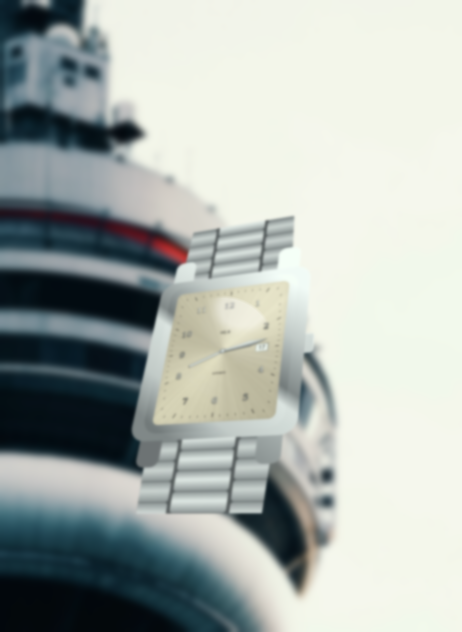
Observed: 8:13
